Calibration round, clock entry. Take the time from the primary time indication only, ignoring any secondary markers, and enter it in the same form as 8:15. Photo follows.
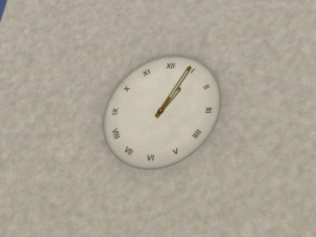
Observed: 1:04
